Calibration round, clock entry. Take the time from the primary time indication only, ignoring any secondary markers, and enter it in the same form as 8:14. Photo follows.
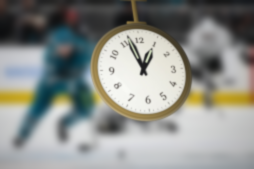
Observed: 12:57
